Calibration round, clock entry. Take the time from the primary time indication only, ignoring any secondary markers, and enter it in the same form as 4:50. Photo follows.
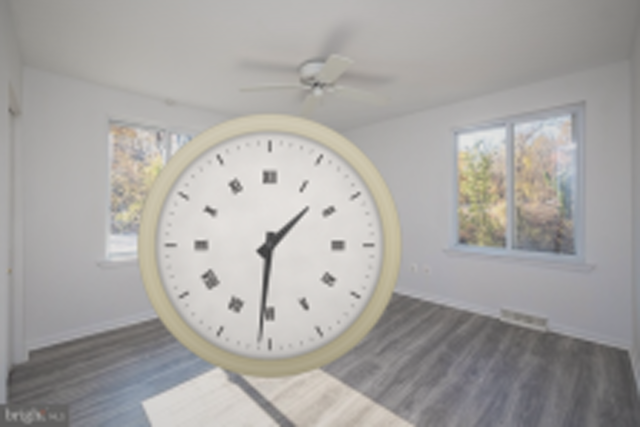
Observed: 1:31
